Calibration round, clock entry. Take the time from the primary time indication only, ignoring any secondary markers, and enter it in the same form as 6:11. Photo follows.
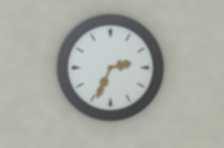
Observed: 2:34
